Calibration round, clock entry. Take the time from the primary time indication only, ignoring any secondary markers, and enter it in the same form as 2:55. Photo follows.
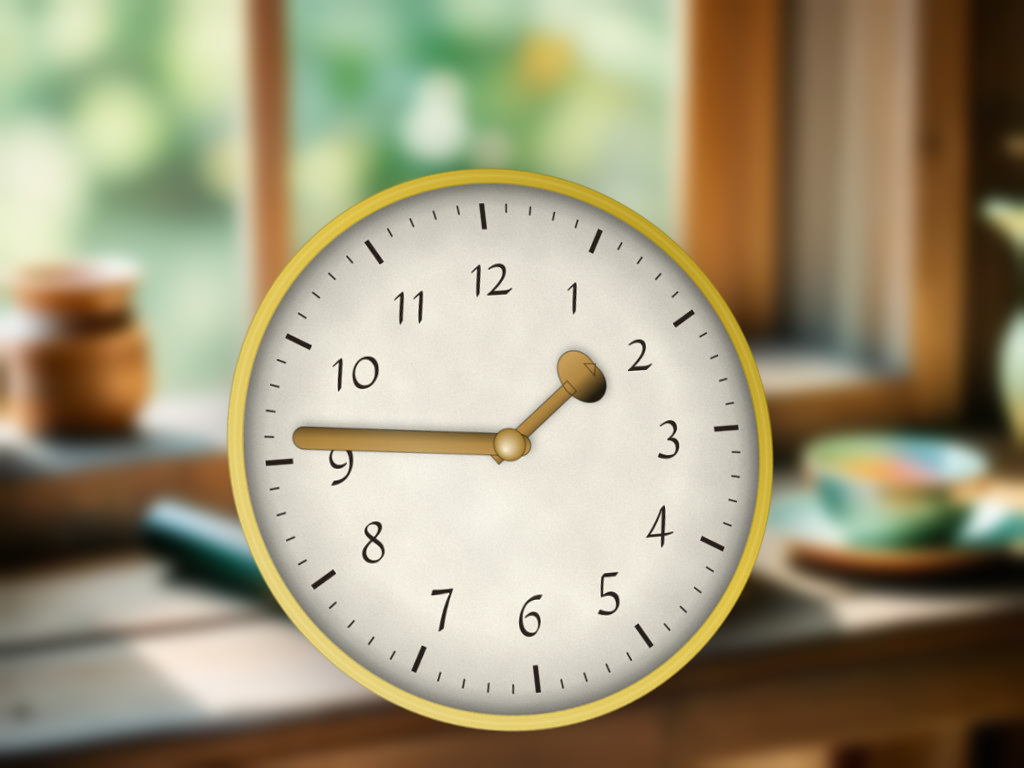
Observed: 1:46
